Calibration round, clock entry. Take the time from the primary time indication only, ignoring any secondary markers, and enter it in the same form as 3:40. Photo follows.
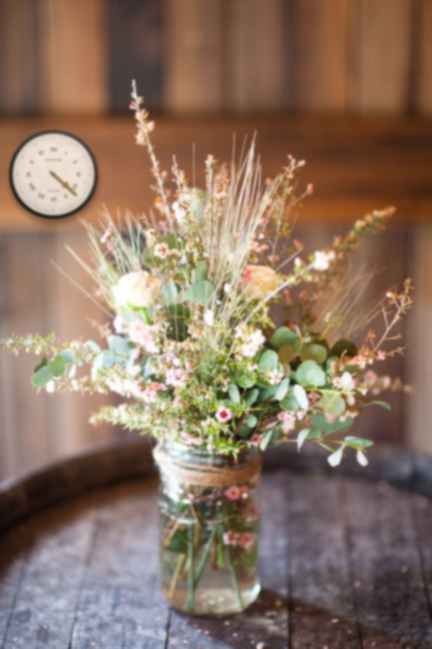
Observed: 4:22
